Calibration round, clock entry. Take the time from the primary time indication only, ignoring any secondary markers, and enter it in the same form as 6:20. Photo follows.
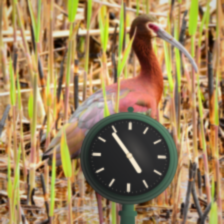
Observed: 4:54
